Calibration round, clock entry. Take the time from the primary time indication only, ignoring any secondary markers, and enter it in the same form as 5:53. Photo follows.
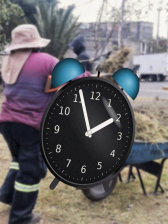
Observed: 1:56
